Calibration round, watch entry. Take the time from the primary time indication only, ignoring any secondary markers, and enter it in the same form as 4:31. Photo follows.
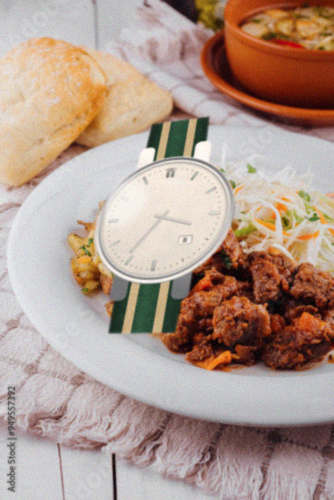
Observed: 3:36
